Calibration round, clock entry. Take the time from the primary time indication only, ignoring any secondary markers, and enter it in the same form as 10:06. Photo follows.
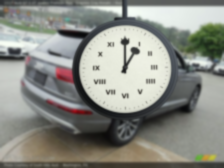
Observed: 1:00
